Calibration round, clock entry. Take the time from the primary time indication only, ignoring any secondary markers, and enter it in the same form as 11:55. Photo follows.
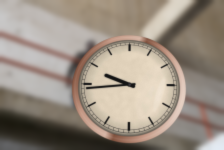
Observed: 9:44
